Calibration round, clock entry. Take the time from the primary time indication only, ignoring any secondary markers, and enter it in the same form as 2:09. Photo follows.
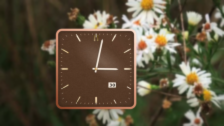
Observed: 3:02
